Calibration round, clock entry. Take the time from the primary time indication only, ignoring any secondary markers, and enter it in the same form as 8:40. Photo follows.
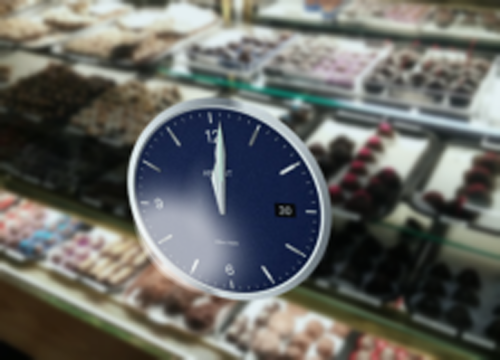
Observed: 12:01
